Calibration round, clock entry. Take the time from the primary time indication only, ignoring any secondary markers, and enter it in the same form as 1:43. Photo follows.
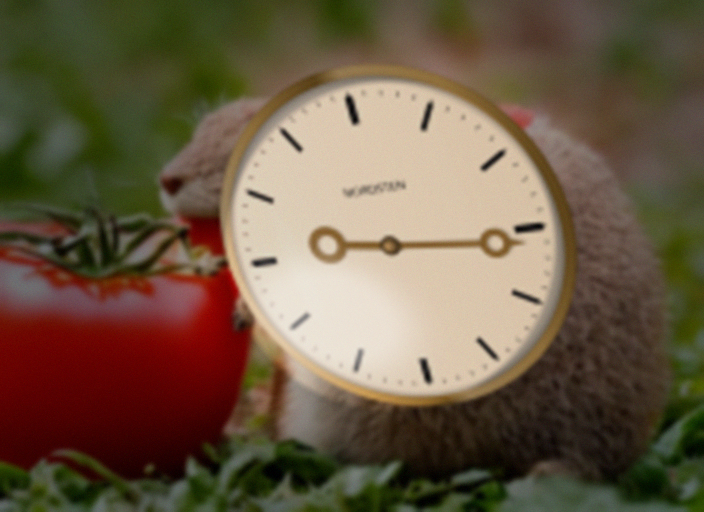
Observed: 9:16
